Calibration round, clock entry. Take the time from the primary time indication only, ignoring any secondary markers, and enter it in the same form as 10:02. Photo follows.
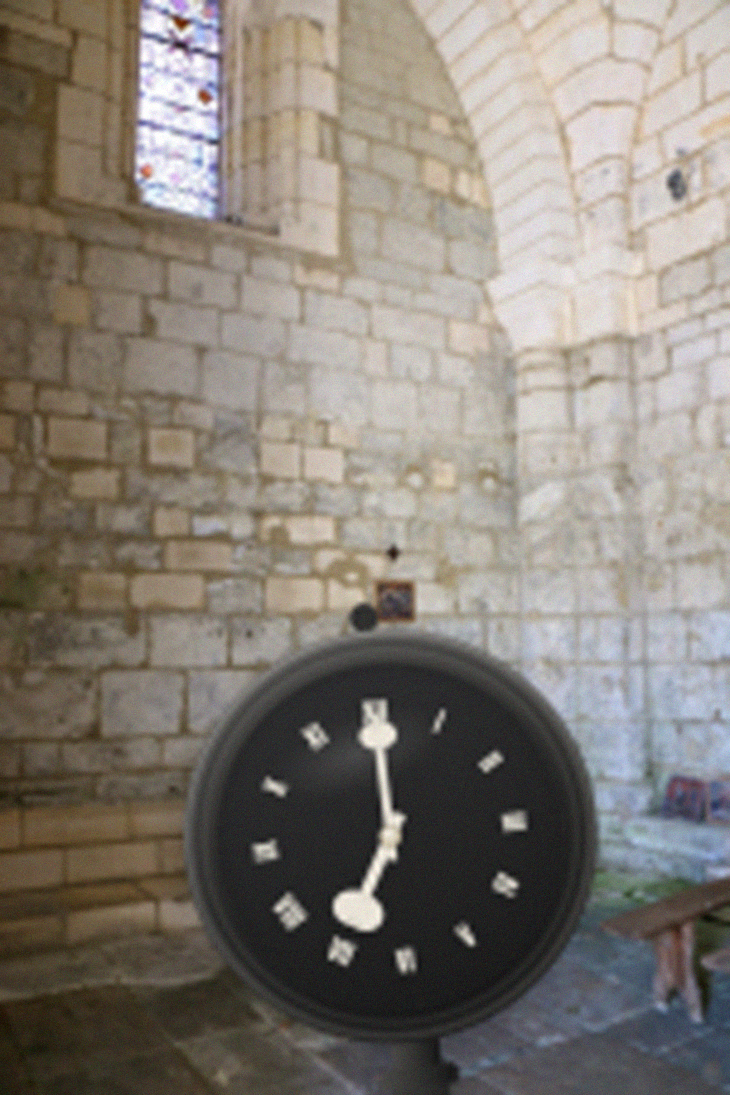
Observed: 7:00
